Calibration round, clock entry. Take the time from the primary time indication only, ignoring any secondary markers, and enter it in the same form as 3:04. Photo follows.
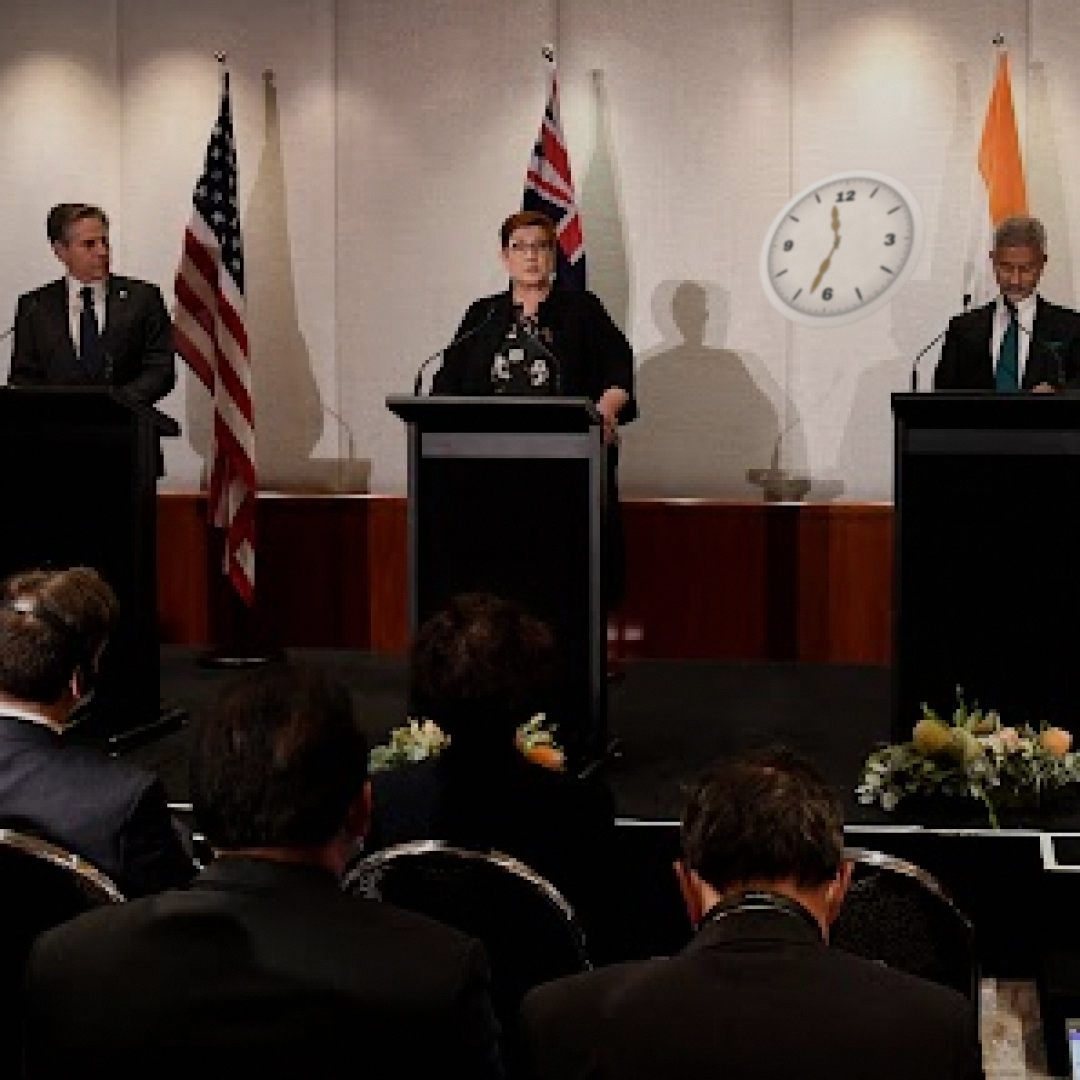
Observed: 11:33
